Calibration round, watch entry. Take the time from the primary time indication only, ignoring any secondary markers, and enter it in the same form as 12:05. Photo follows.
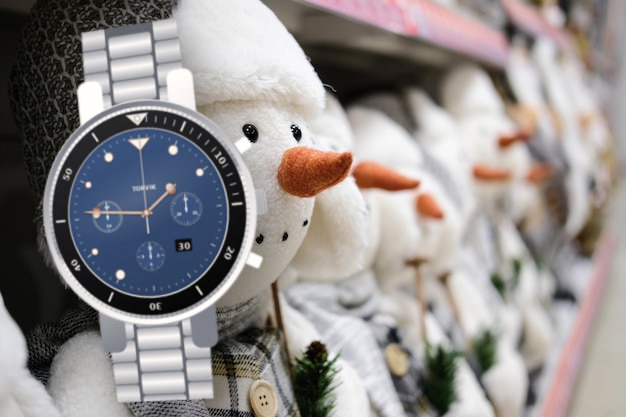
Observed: 1:46
